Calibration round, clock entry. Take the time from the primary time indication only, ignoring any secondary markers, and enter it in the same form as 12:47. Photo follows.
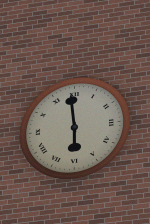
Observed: 5:59
